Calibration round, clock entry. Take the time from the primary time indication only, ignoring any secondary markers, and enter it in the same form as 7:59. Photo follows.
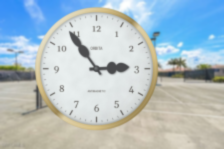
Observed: 2:54
